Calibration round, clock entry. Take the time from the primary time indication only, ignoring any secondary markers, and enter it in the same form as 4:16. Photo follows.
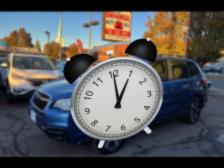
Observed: 1:00
